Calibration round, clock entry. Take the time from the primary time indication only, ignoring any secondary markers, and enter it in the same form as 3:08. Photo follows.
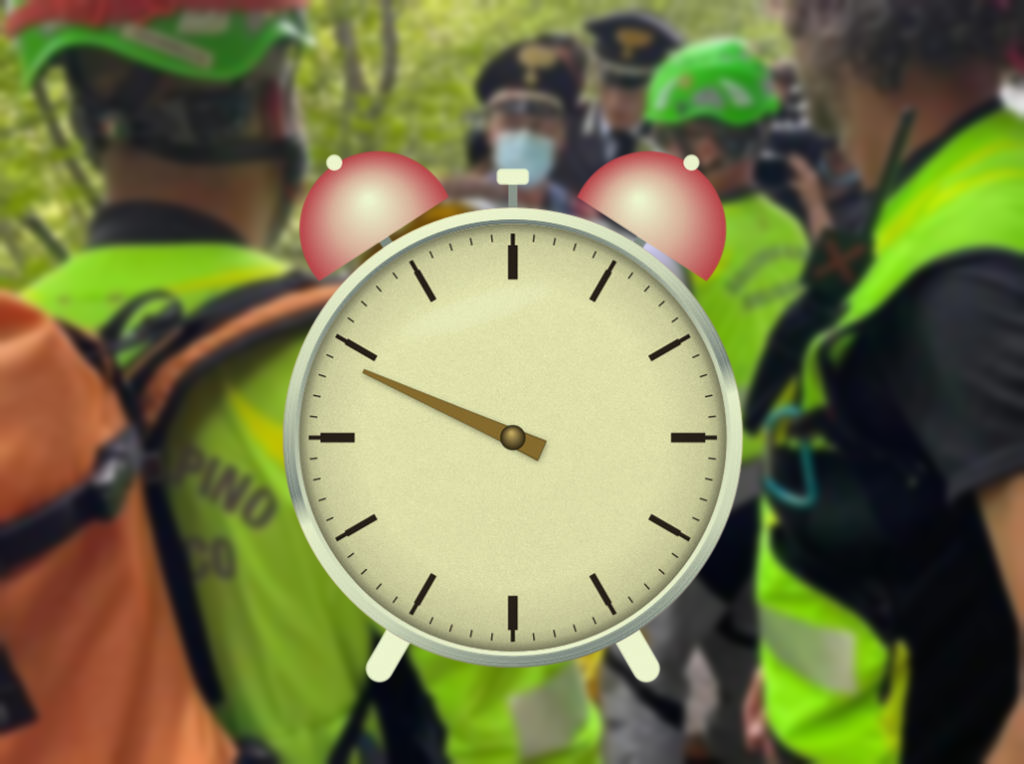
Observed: 9:49
